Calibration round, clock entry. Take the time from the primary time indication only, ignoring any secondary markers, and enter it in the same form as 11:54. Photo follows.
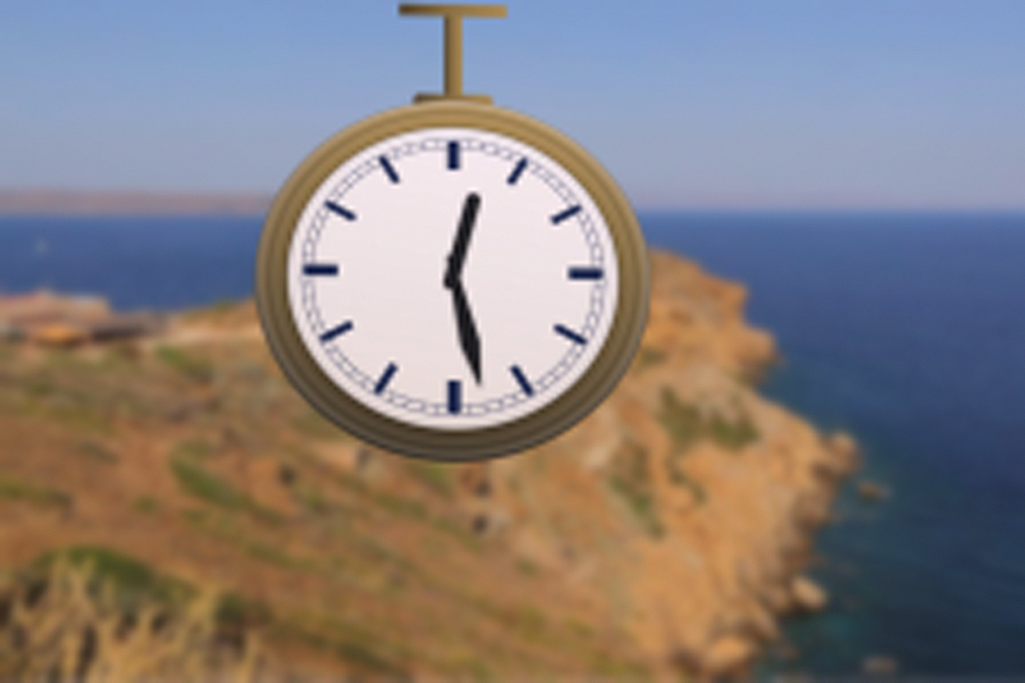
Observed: 12:28
